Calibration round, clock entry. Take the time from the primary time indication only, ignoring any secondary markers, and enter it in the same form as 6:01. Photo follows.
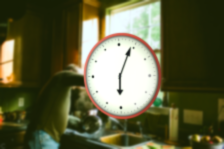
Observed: 6:04
